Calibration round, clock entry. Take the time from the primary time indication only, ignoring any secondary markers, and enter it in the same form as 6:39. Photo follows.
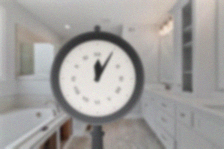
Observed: 12:05
